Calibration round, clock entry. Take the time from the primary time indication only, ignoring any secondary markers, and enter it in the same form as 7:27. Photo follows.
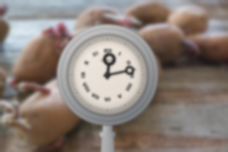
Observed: 12:13
